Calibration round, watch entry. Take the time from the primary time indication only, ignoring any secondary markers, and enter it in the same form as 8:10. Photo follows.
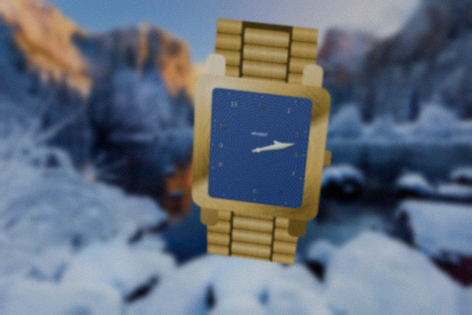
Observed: 2:12
